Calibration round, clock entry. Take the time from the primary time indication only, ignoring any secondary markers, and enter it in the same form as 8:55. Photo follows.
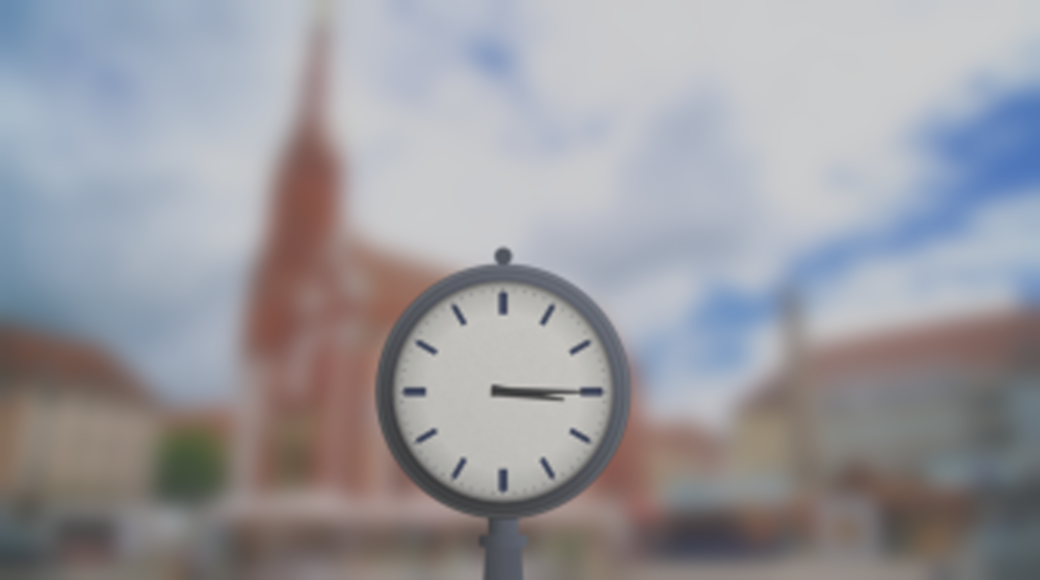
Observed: 3:15
